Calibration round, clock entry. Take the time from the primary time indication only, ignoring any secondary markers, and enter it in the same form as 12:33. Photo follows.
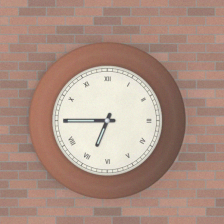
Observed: 6:45
